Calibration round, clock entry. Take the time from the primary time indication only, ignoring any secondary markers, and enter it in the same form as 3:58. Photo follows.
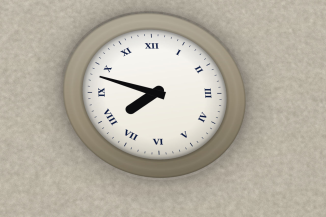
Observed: 7:48
